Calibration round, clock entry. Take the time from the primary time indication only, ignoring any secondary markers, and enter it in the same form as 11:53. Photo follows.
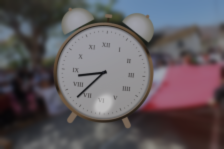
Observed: 8:37
